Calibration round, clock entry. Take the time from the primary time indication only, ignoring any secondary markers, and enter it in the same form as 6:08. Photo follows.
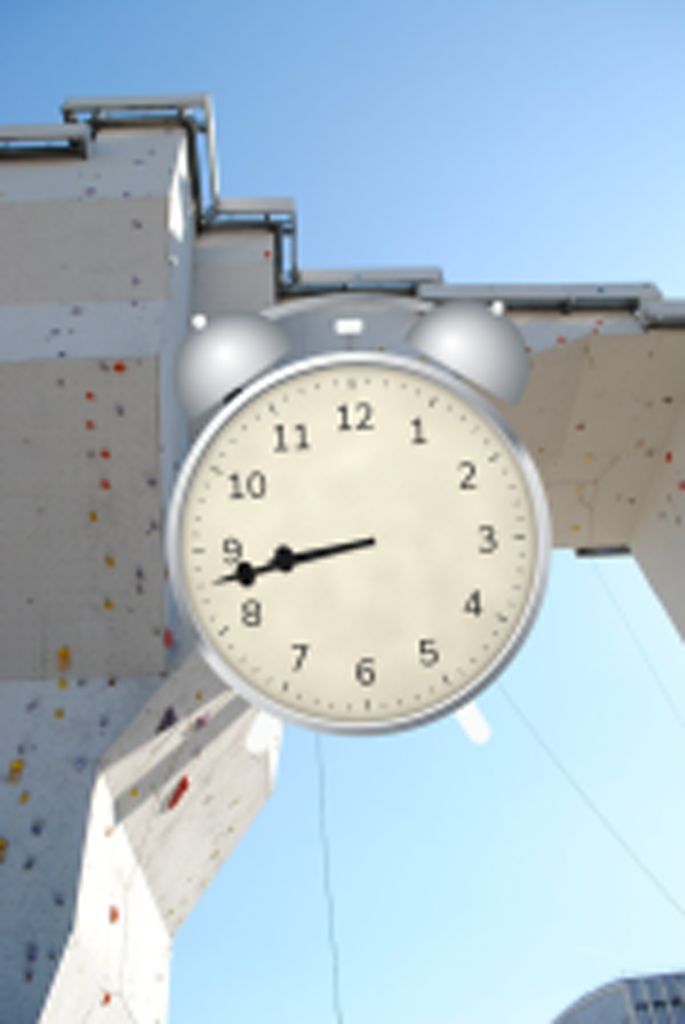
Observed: 8:43
